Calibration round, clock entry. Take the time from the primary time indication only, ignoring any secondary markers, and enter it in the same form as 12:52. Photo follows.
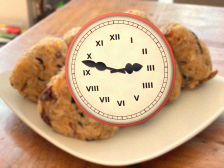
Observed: 2:48
